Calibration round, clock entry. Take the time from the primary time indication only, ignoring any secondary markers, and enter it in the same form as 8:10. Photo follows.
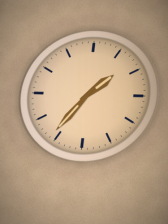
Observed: 1:36
